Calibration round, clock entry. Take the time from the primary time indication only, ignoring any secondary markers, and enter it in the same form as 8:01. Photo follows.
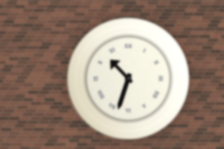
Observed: 10:33
